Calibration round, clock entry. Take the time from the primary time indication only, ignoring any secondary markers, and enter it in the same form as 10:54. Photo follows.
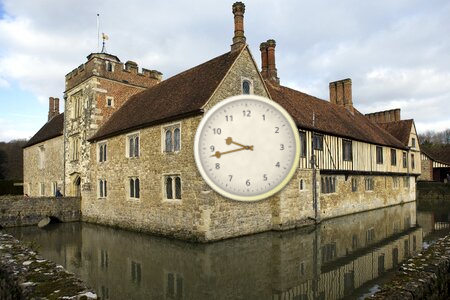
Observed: 9:43
